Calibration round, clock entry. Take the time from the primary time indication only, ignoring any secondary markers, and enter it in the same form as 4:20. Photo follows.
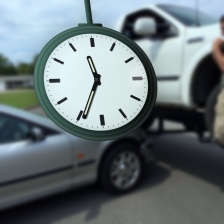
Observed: 11:34
